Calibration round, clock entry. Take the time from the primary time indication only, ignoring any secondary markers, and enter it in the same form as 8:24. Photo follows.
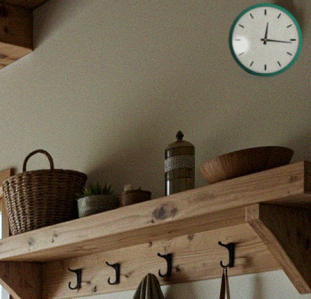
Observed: 12:16
